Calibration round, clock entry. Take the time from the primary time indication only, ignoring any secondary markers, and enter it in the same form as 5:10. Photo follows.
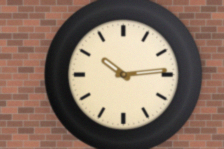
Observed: 10:14
